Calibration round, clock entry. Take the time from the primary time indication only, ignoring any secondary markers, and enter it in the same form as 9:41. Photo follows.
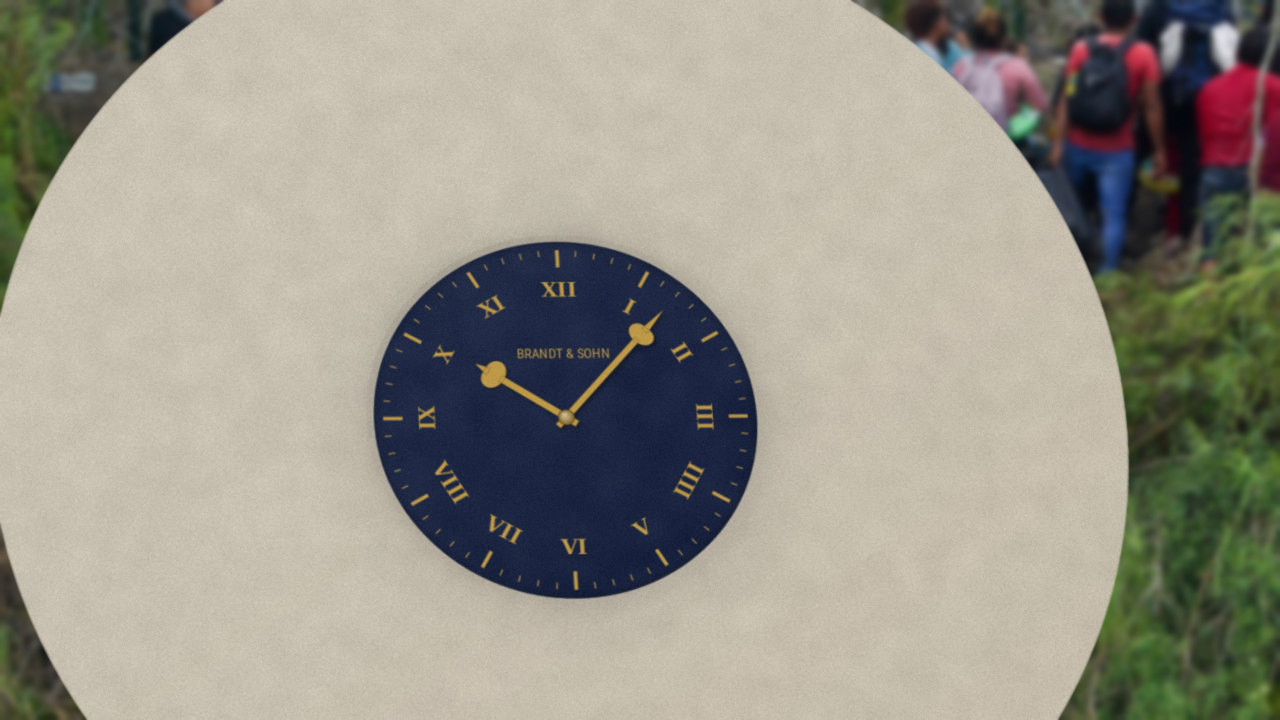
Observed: 10:07
